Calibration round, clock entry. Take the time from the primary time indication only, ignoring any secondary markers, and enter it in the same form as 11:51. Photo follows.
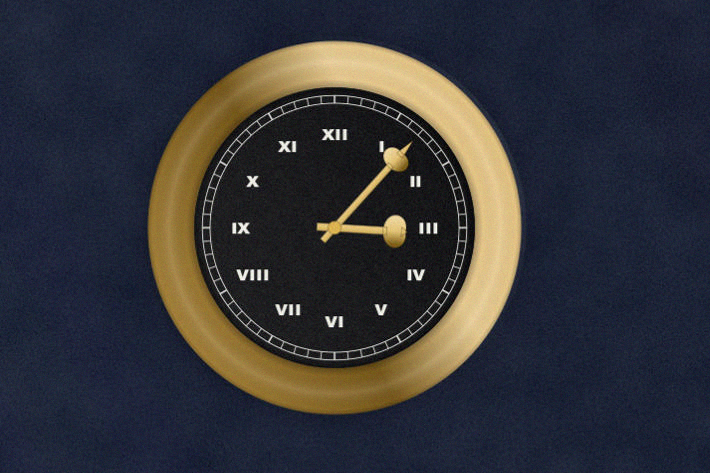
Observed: 3:07
